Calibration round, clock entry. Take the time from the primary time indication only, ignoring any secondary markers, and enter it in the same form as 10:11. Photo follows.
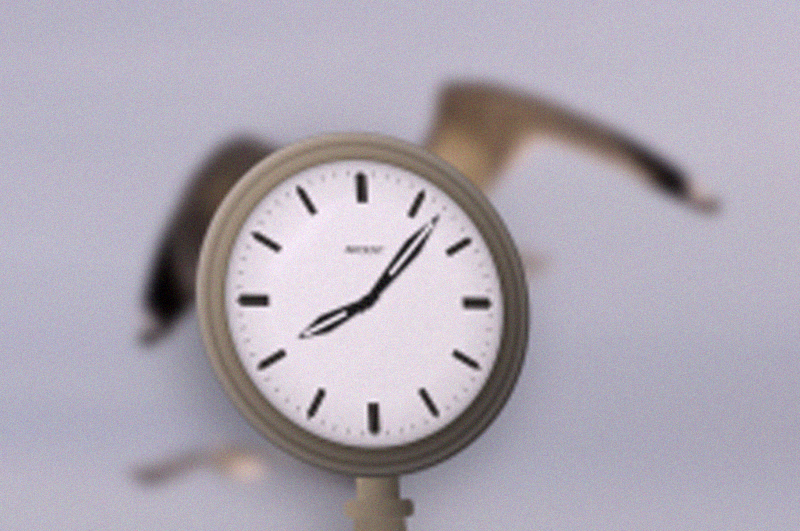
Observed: 8:07
